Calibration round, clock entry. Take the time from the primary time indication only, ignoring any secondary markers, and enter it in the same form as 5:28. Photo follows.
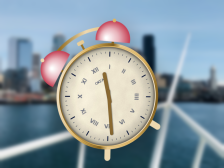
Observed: 12:34
